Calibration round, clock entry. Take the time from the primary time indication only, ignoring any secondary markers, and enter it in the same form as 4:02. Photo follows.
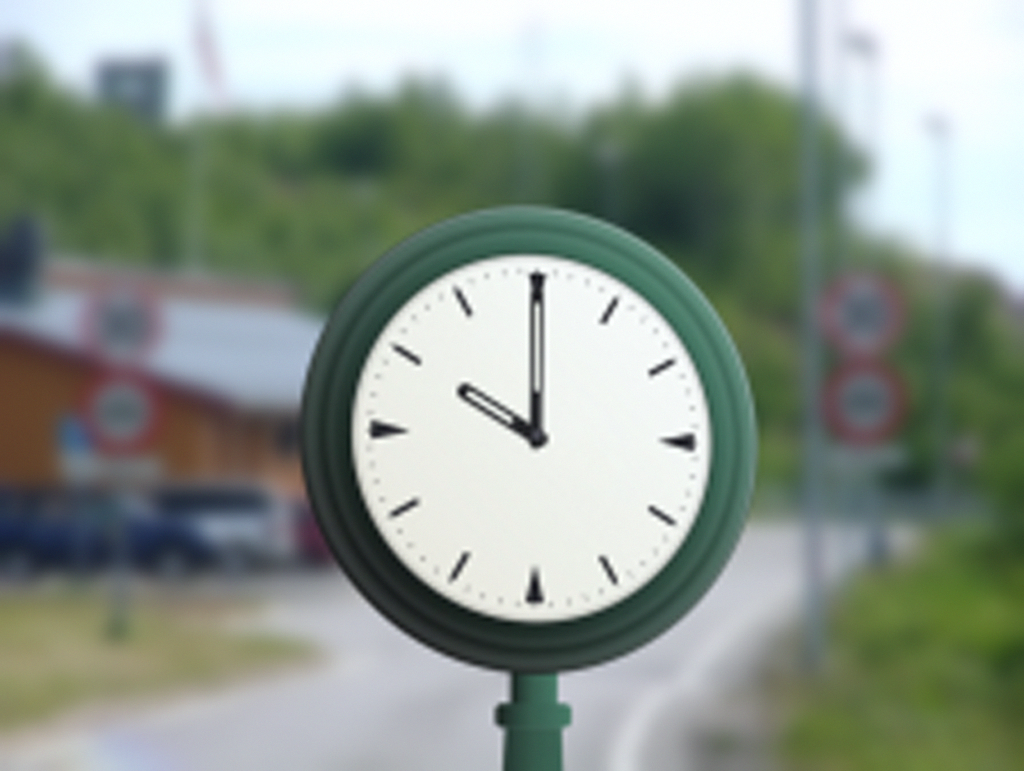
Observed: 10:00
